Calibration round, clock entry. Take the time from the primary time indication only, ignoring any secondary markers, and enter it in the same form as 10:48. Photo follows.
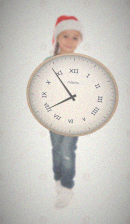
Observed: 7:54
